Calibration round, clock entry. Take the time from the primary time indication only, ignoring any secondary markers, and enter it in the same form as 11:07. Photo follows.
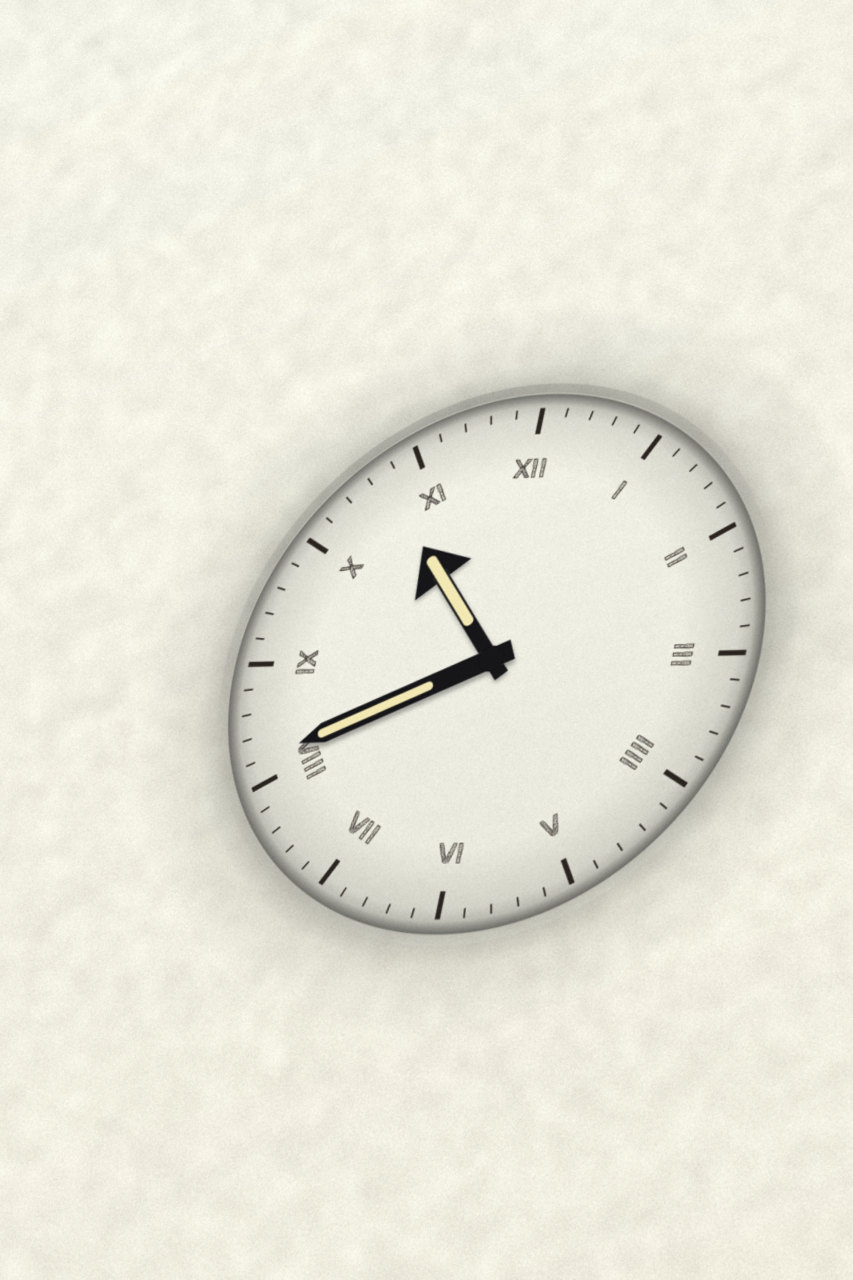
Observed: 10:41
